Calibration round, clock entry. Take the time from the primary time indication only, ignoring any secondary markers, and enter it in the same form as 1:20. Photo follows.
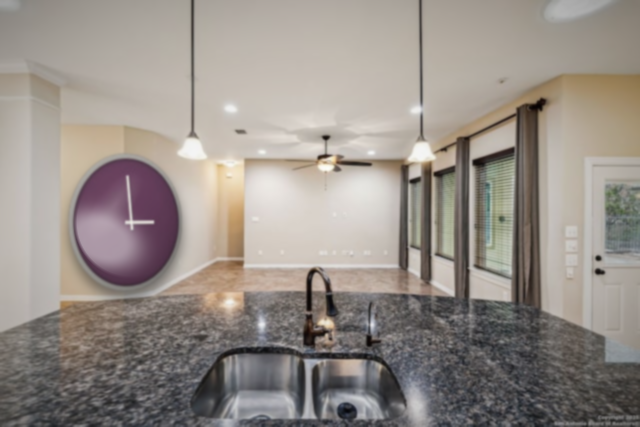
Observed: 2:59
